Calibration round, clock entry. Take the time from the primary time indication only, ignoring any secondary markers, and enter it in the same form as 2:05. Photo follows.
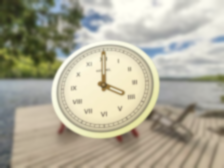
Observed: 4:00
